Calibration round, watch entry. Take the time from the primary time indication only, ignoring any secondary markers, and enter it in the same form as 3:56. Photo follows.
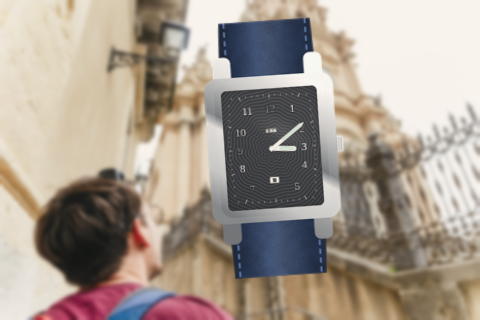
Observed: 3:09
